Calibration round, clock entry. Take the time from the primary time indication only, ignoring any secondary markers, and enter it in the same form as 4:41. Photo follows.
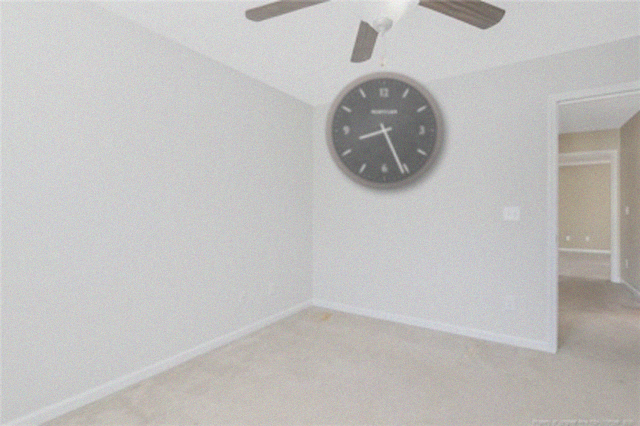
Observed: 8:26
